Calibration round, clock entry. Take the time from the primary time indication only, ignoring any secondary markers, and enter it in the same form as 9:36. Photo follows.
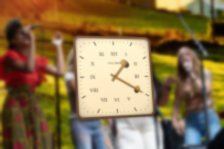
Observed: 1:20
